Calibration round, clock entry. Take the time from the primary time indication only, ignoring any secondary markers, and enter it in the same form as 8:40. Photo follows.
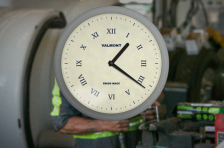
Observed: 1:21
